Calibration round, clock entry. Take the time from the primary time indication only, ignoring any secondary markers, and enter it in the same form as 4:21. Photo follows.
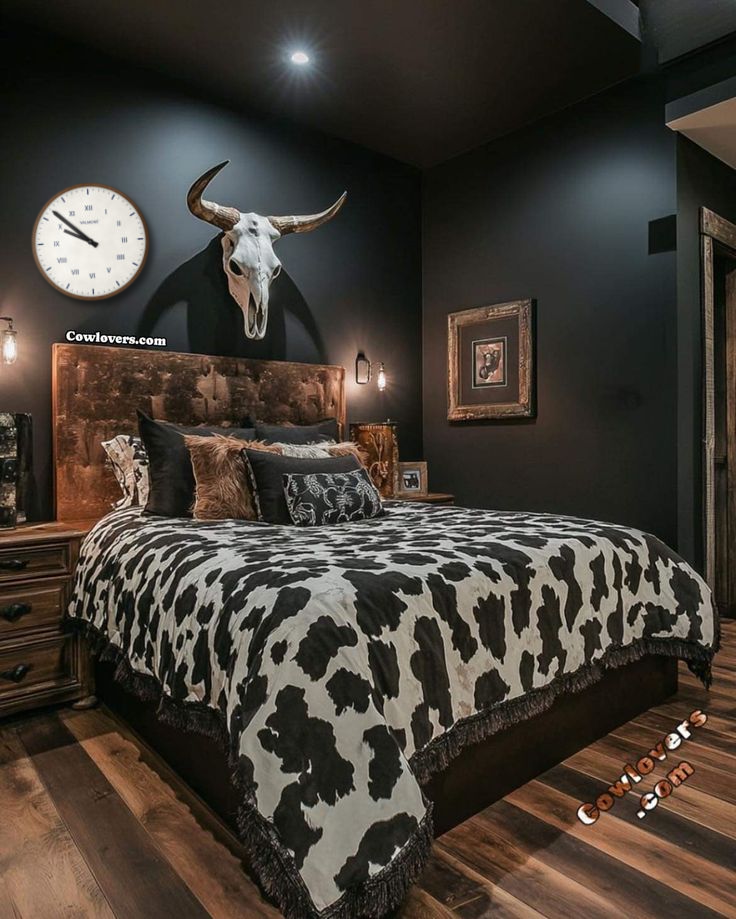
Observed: 9:52
